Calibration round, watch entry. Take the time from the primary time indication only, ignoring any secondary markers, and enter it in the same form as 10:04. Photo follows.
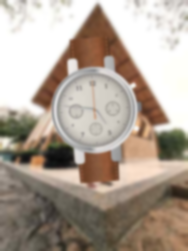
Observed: 4:47
